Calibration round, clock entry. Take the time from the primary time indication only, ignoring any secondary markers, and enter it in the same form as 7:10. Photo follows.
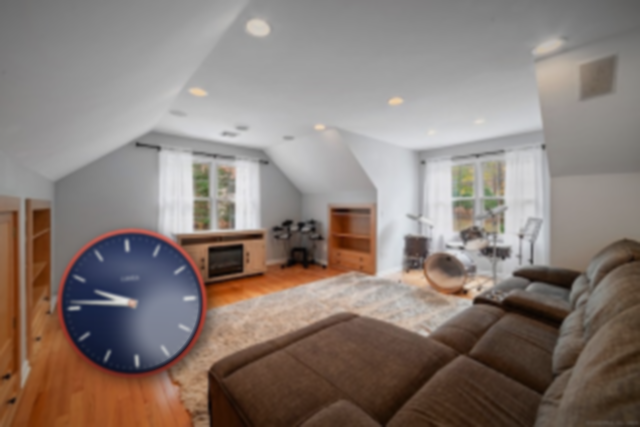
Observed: 9:46
